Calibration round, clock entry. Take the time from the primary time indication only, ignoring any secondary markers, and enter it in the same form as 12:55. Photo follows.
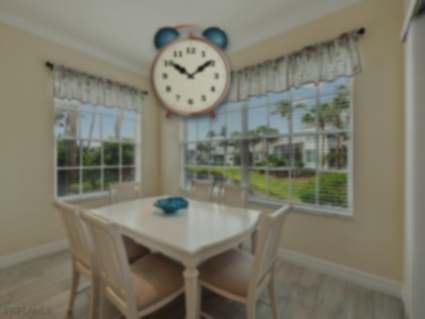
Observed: 10:09
